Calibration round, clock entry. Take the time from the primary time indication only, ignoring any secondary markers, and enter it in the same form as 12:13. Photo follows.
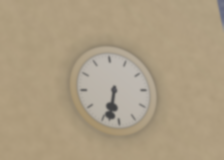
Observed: 6:33
